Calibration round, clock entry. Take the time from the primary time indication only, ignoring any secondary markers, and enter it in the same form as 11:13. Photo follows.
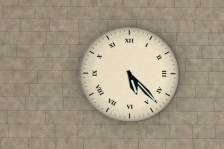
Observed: 5:23
